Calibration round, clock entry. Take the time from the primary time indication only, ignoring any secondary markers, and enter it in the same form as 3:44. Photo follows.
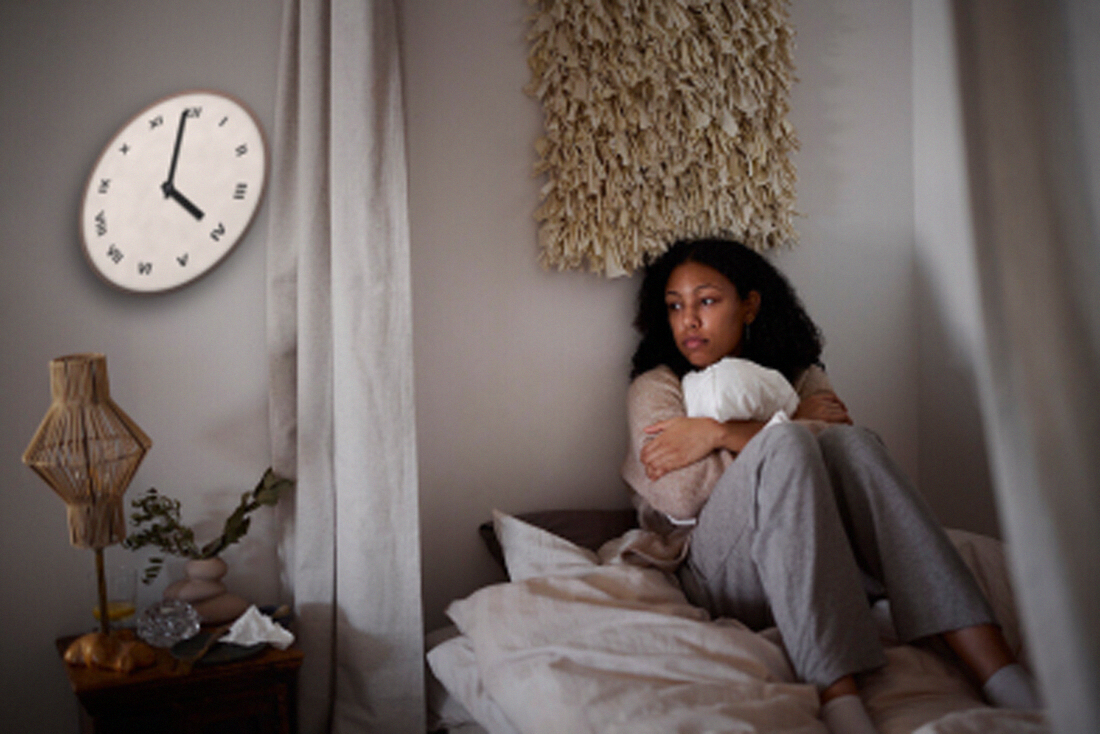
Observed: 3:59
